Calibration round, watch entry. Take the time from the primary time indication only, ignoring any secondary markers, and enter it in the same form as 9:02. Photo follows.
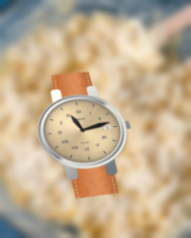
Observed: 11:13
